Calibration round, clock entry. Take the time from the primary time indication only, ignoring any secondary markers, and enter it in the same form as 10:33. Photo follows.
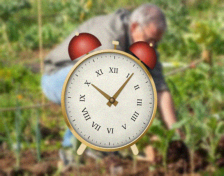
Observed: 10:06
